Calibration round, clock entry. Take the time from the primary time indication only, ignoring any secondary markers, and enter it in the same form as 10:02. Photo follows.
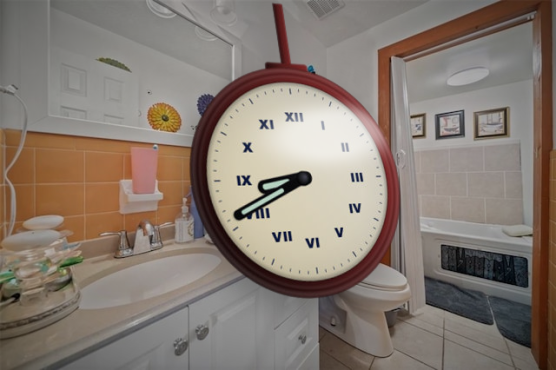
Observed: 8:41
